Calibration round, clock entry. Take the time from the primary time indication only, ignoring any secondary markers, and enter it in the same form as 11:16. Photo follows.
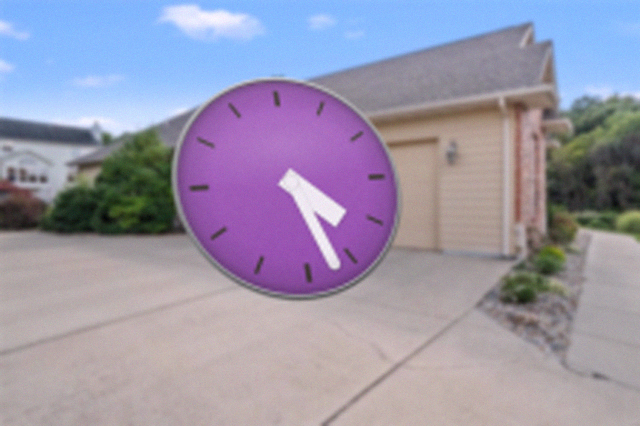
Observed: 4:27
